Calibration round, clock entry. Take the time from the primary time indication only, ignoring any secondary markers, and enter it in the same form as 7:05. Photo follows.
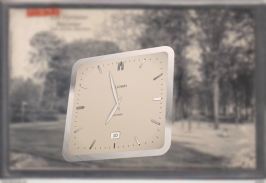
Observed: 6:57
